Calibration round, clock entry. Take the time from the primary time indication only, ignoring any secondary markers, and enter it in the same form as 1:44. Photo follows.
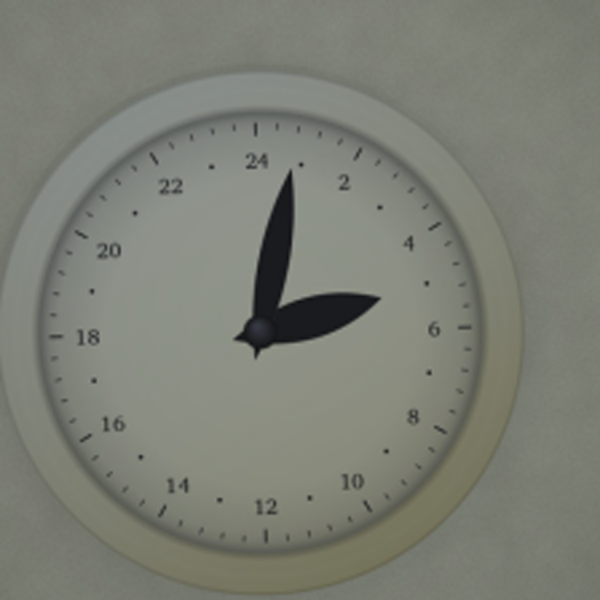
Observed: 5:02
